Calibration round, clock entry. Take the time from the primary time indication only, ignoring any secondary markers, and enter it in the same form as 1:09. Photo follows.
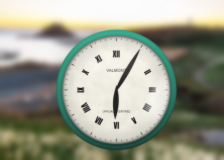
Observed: 6:05
